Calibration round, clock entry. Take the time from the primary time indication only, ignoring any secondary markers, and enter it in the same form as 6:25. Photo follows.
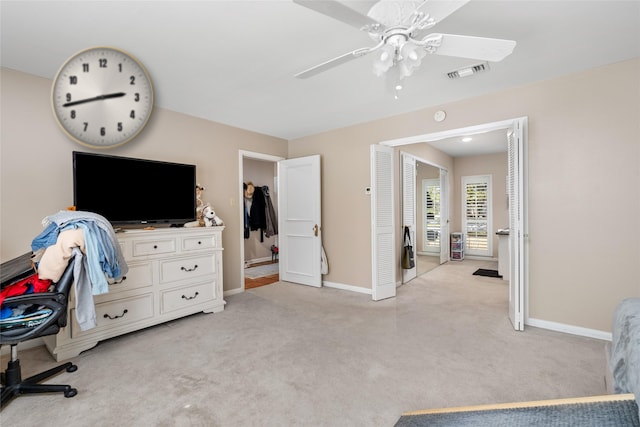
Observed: 2:43
